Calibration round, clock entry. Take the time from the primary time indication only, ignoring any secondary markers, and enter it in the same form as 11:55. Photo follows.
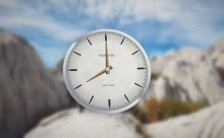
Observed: 8:00
